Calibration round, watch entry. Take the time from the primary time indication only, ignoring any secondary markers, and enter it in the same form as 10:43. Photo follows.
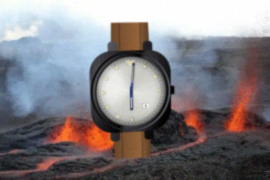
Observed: 6:01
